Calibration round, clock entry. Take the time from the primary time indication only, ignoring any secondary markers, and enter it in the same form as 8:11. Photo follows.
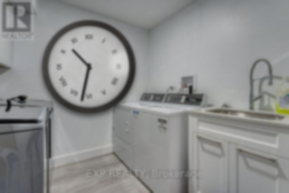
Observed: 10:32
